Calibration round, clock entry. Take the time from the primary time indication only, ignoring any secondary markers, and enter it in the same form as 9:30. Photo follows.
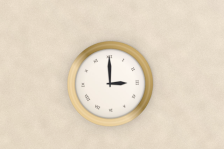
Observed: 3:00
